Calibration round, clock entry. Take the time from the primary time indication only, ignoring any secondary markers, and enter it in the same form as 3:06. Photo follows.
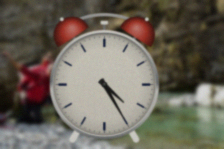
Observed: 4:25
